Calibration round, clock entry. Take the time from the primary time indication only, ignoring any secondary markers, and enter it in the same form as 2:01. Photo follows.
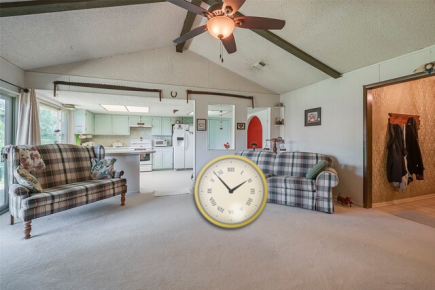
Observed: 1:53
